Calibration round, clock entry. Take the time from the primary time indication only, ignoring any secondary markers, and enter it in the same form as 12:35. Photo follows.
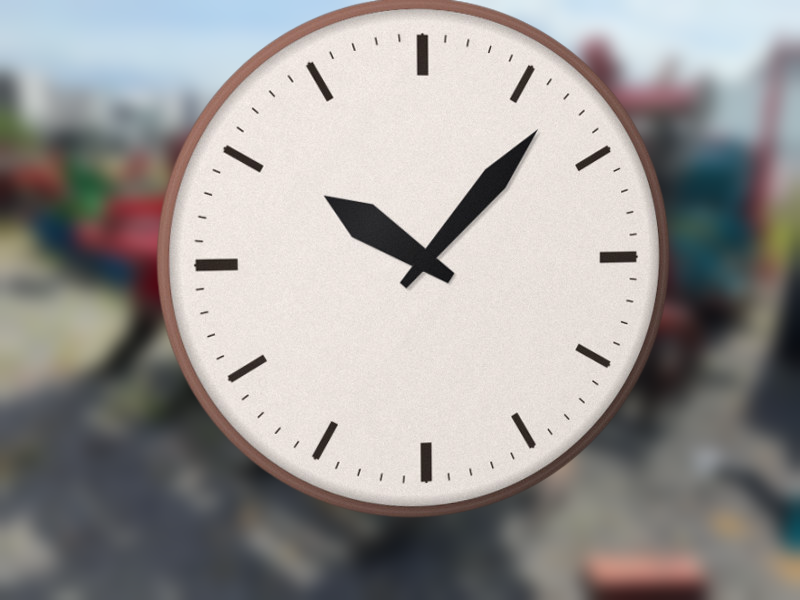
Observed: 10:07
